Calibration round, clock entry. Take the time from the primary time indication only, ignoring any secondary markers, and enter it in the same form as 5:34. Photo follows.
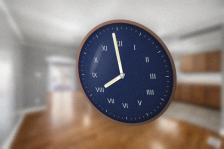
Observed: 7:59
